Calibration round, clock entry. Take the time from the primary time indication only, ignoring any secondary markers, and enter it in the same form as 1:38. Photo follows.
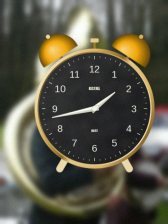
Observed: 1:43
